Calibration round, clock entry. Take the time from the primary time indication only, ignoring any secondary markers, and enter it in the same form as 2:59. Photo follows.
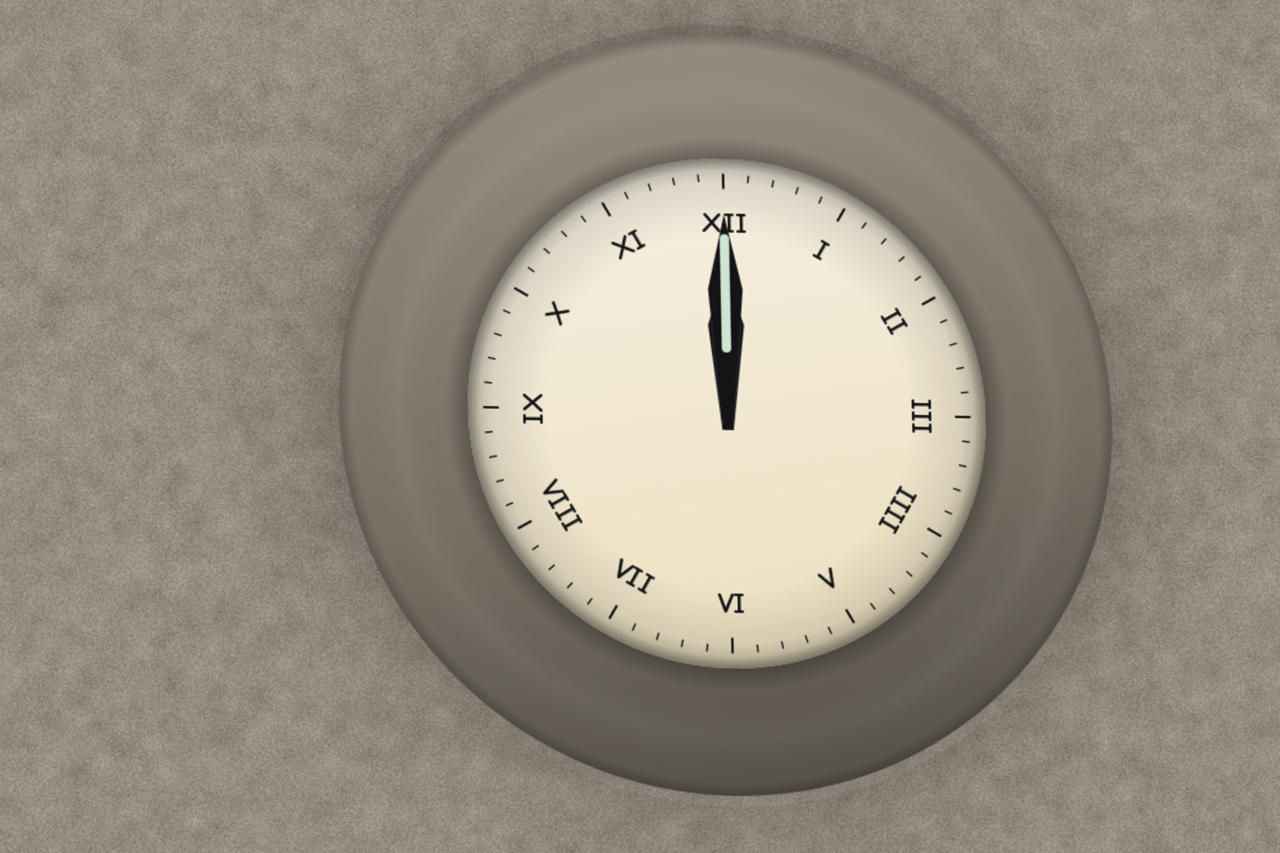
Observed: 12:00
